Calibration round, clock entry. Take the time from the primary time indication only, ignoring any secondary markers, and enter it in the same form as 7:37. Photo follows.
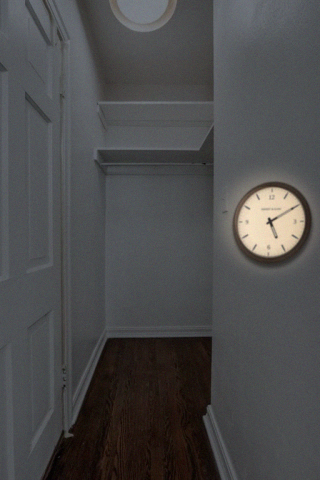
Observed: 5:10
